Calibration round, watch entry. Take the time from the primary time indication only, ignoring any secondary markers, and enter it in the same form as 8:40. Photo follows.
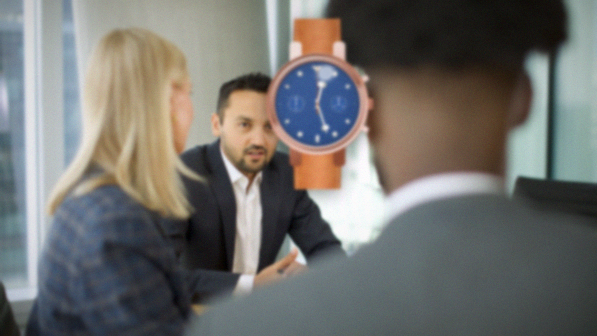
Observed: 12:27
